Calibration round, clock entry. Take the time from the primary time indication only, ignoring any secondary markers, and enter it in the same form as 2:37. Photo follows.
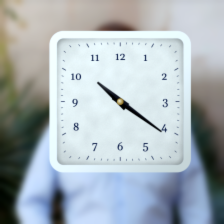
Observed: 10:21
